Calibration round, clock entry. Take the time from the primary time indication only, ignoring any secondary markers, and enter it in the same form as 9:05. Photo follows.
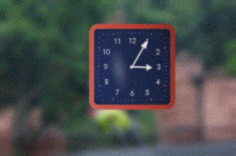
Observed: 3:05
